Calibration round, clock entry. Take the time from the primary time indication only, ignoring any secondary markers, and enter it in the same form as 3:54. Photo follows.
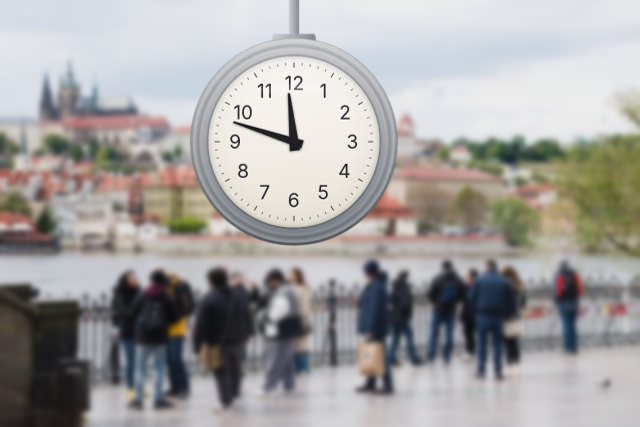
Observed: 11:48
